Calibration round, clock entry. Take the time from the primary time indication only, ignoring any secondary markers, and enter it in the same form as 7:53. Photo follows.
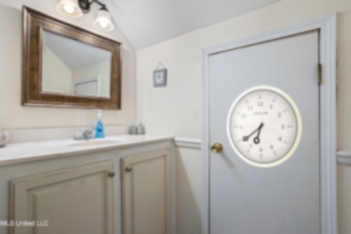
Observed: 6:39
